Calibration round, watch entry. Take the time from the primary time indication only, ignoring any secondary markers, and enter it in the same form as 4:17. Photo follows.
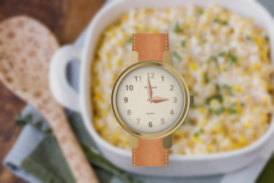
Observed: 2:59
